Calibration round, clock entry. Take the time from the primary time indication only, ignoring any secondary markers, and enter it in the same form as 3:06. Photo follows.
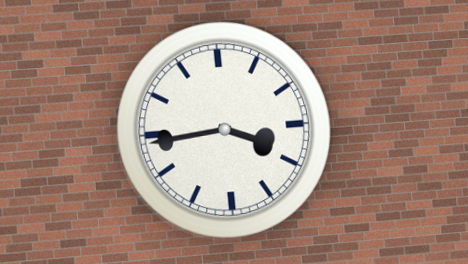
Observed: 3:44
